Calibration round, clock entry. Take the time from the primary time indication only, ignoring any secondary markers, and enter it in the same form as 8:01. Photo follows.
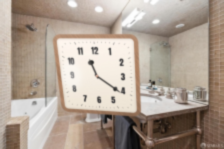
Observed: 11:21
